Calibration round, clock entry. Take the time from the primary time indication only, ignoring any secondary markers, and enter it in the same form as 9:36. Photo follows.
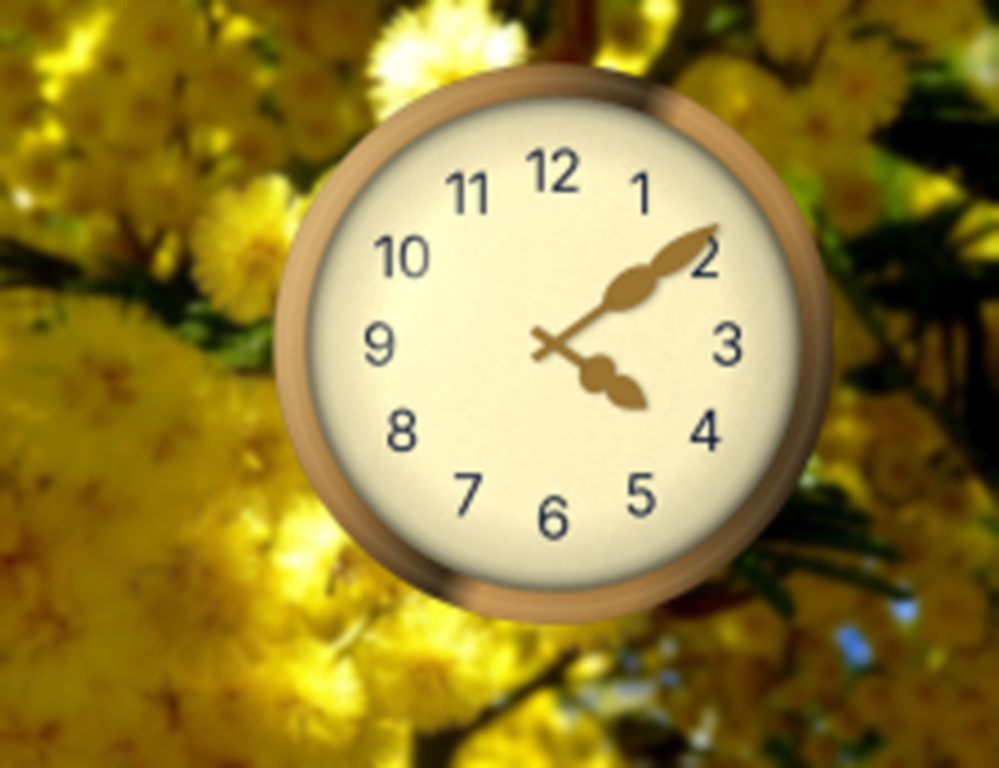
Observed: 4:09
